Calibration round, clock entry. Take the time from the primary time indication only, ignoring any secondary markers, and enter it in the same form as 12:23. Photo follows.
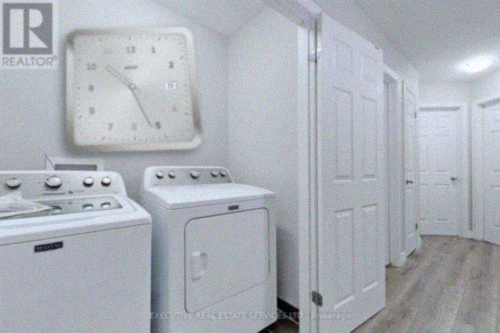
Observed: 10:26
